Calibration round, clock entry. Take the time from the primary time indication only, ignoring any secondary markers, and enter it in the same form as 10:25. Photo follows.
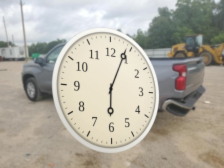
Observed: 6:04
